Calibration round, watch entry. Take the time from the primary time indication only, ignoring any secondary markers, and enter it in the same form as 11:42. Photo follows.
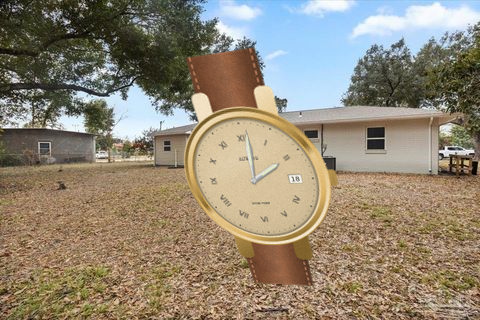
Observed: 2:01
